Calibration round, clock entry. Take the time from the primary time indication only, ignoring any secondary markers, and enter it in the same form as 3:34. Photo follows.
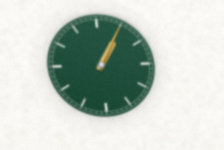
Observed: 1:05
